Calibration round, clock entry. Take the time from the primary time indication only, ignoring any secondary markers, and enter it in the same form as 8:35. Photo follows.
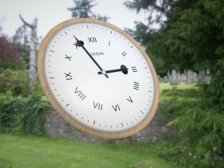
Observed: 2:56
